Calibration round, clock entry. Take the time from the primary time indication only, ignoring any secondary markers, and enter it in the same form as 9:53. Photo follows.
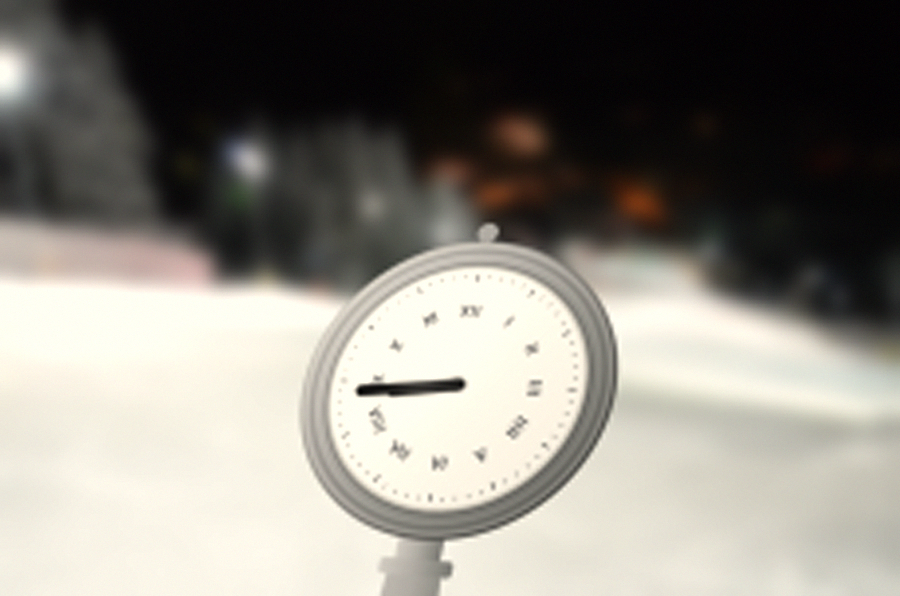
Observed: 8:44
